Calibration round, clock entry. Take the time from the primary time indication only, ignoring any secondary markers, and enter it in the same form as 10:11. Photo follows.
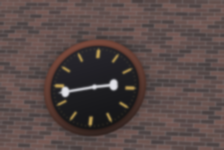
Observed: 2:43
